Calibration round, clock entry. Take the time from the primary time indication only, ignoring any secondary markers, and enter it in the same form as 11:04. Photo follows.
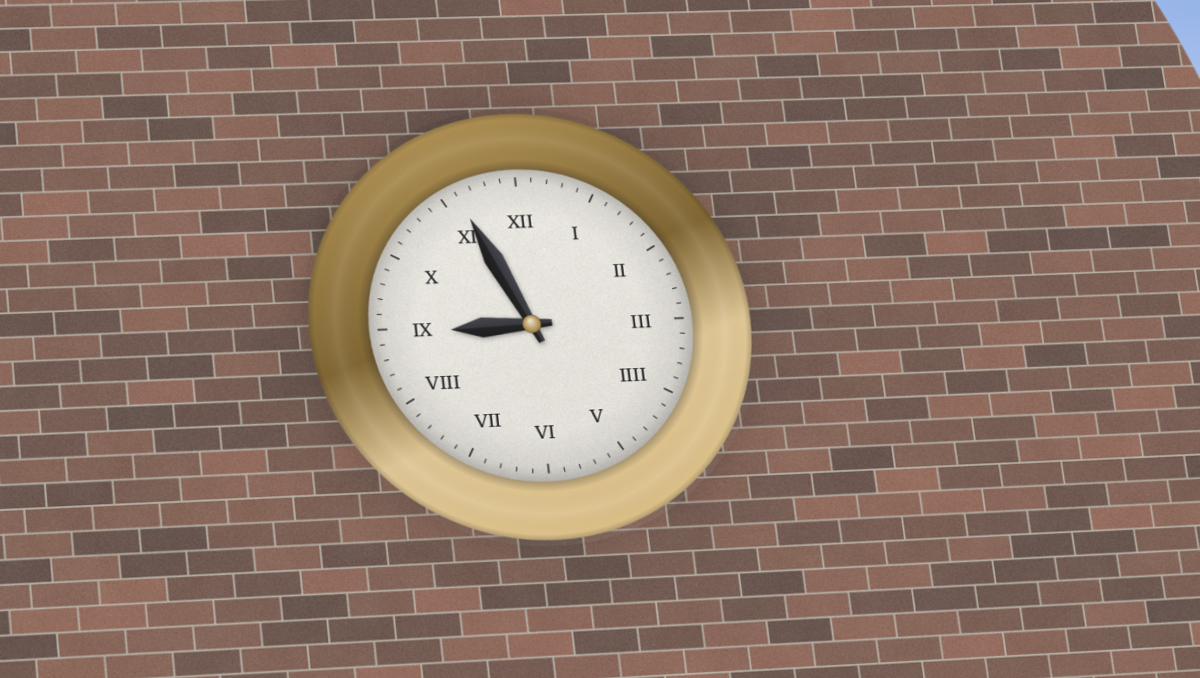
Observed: 8:56
